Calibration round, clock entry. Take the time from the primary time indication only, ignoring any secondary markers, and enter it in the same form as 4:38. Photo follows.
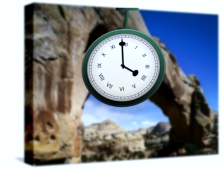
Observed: 3:59
